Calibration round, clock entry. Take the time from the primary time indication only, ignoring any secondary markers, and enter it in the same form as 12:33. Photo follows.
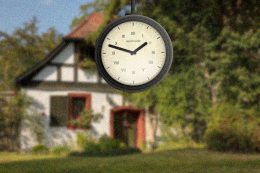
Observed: 1:48
